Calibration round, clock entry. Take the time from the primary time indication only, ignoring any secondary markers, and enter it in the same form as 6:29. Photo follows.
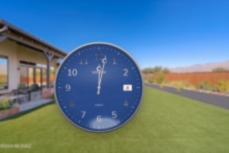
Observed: 12:02
